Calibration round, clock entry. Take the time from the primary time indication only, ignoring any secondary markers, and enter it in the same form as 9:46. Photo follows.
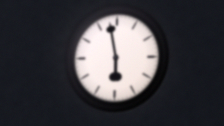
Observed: 5:58
